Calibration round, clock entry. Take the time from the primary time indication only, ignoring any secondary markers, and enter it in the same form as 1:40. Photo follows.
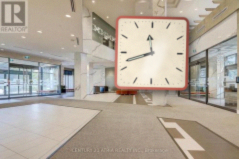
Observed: 11:42
